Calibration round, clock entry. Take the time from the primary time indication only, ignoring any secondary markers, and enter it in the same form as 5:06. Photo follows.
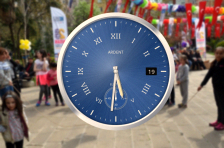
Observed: 5:31
